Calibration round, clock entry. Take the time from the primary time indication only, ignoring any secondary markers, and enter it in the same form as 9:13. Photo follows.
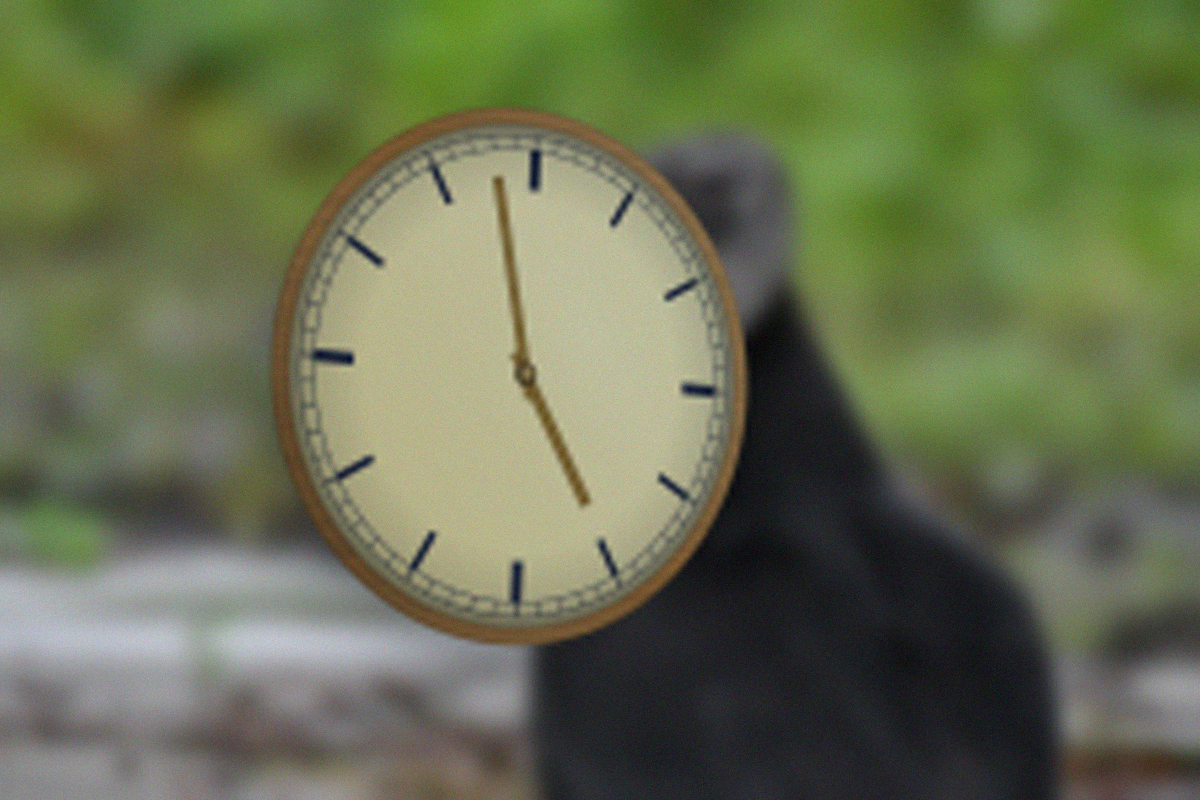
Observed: 4:58
